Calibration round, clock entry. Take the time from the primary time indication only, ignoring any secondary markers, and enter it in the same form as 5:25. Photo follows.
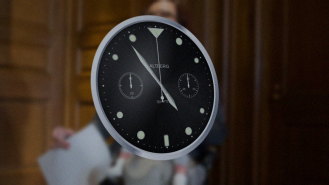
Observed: 4:54
